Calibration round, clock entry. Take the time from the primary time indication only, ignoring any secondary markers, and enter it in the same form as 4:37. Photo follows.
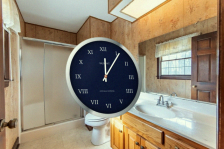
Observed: 12:06
